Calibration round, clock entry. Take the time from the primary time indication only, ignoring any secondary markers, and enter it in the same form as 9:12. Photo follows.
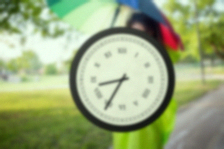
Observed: 8:35
